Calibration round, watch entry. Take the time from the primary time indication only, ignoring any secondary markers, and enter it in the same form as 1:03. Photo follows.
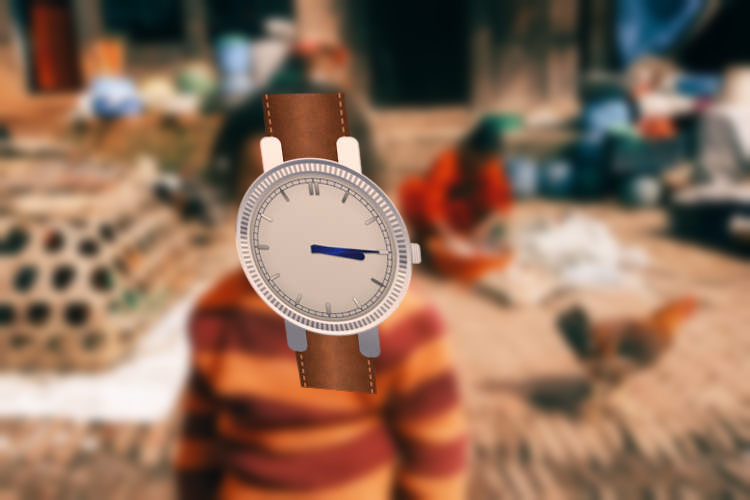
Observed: 3:15
